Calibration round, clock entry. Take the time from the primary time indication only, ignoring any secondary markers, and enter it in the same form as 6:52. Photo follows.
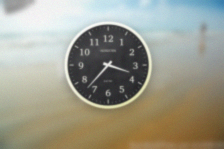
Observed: 3:37
